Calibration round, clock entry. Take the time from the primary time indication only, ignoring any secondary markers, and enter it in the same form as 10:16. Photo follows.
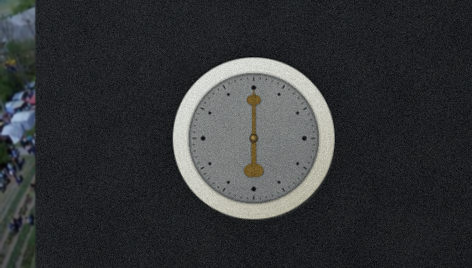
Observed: 6:00
